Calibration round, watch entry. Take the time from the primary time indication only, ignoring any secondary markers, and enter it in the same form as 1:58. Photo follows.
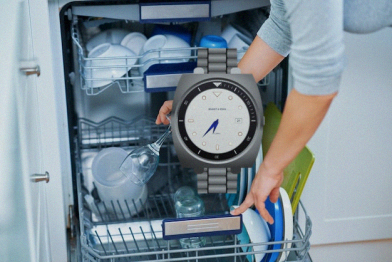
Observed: 6:37
